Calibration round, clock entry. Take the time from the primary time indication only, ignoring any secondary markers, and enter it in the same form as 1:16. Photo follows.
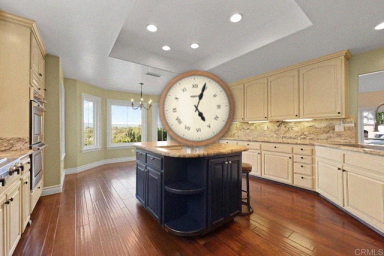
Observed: 5:04
